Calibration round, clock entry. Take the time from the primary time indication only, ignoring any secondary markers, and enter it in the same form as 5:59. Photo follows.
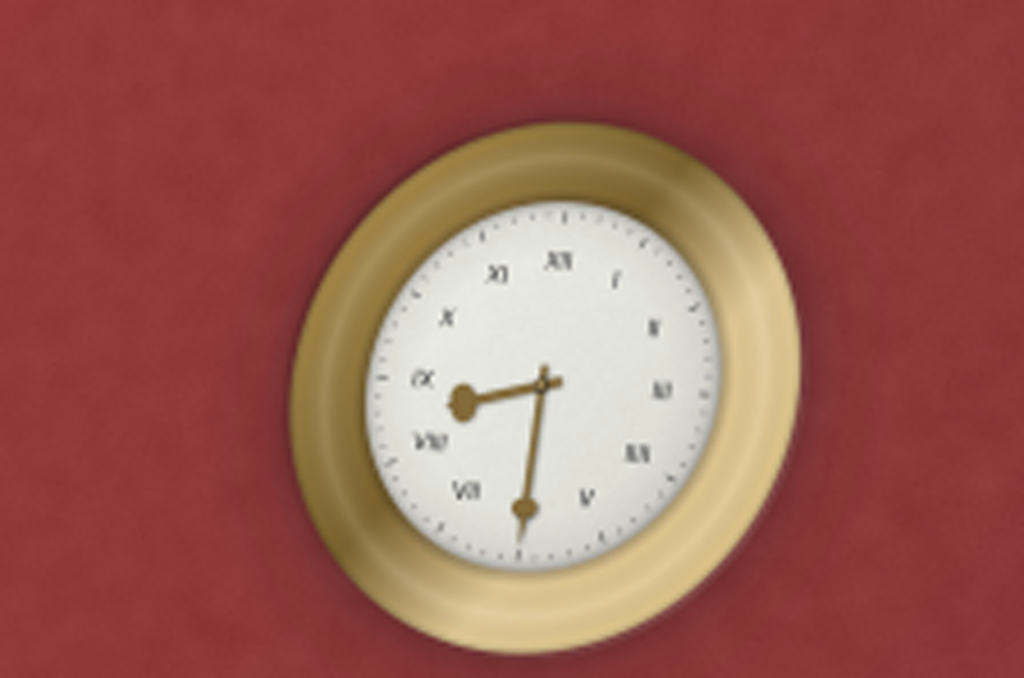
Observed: 8:30
